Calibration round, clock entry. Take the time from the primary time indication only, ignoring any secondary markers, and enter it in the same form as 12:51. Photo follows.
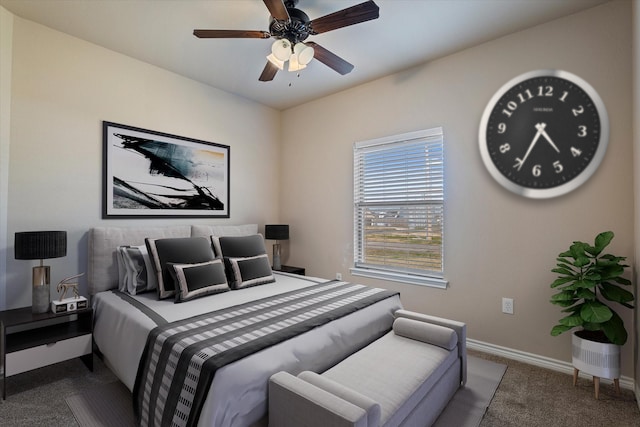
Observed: 4:34
